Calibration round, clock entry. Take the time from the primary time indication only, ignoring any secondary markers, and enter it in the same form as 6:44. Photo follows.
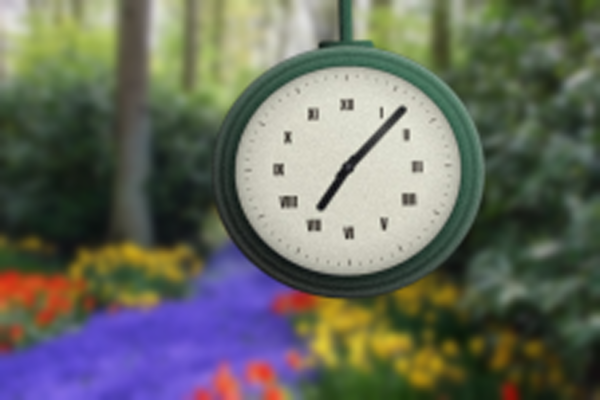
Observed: 7:07
